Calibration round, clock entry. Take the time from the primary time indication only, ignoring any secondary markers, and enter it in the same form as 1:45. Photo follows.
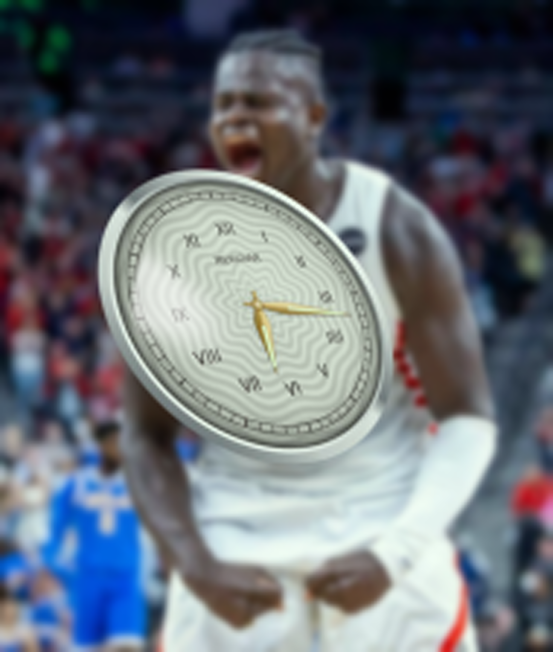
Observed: 6:17
